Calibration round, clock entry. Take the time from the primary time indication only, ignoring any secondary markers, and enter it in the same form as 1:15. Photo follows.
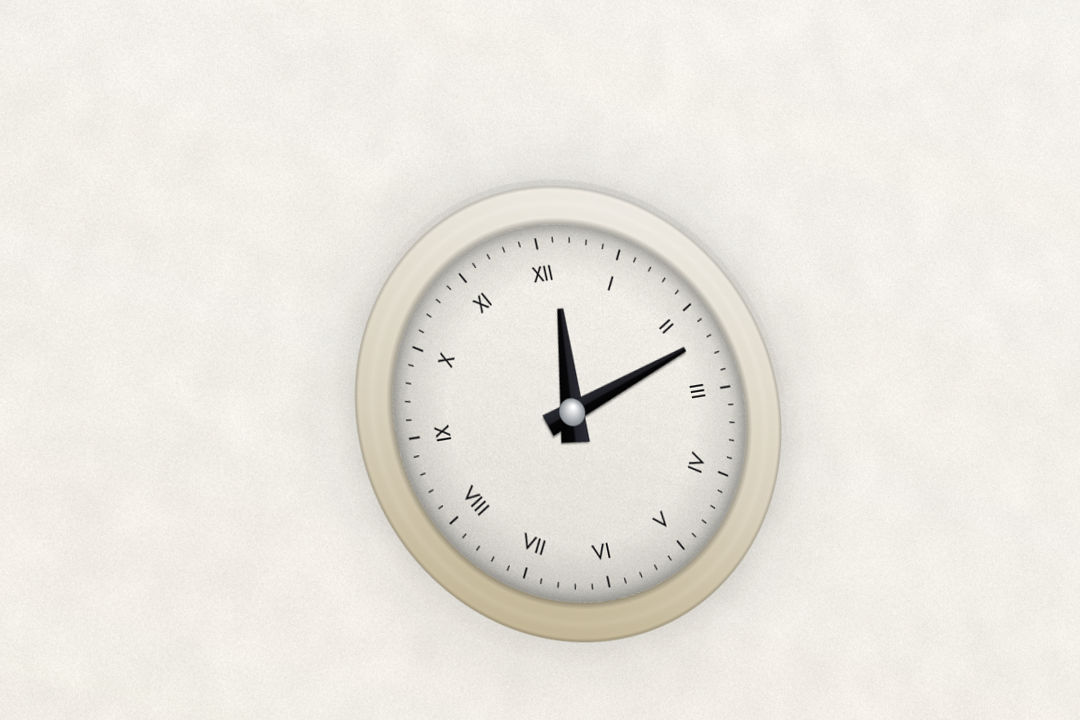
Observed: 12:12
